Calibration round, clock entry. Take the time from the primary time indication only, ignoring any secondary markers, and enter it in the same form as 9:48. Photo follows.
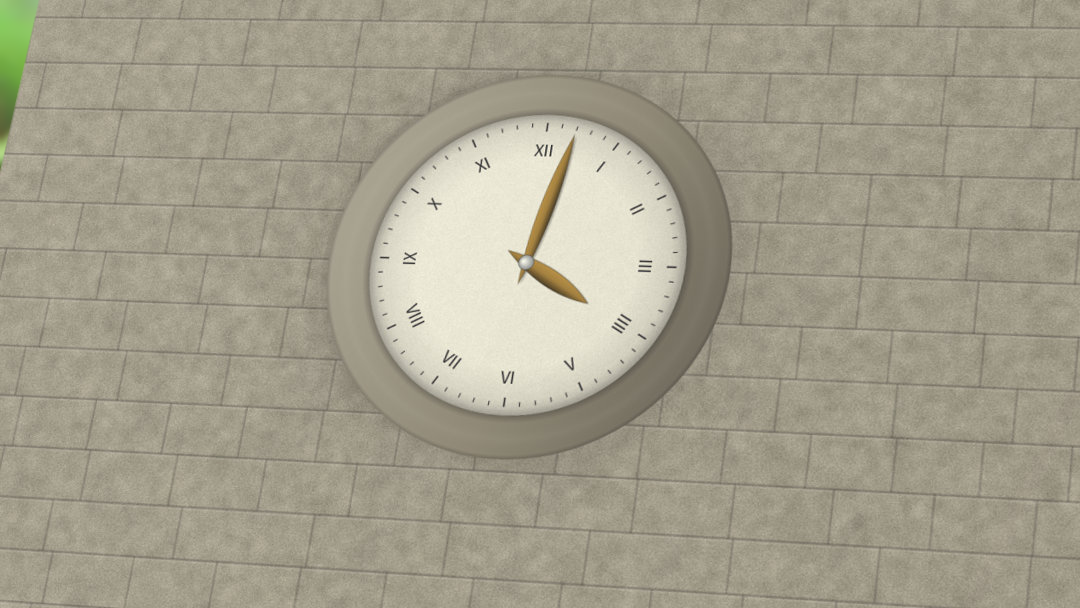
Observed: 4:02
